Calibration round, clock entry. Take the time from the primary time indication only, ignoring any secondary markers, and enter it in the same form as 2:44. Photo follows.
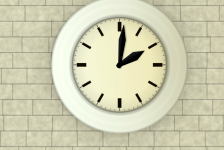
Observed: 2:01
